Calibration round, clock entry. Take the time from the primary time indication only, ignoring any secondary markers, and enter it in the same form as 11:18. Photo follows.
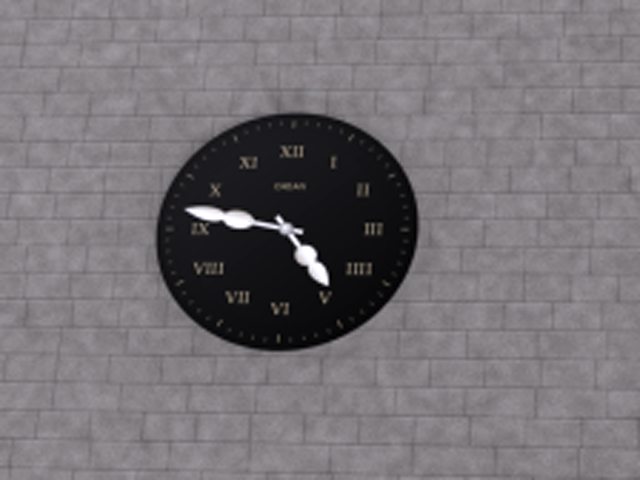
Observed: 4:47
